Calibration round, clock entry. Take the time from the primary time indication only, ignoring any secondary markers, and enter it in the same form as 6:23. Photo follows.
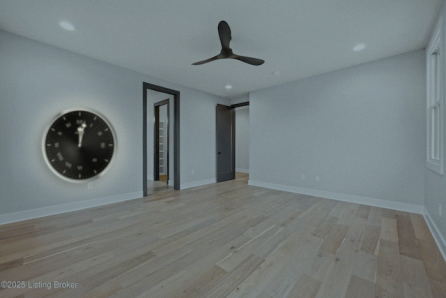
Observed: 12:02
